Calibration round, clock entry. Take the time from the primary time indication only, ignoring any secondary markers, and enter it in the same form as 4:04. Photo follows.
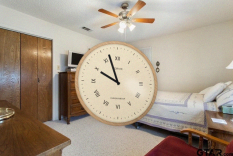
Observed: 9:57
